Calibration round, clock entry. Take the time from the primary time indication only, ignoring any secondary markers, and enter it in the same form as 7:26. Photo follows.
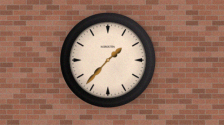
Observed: 1:37
